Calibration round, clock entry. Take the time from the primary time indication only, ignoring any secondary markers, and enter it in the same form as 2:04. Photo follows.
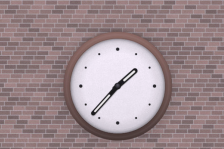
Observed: 1:37
